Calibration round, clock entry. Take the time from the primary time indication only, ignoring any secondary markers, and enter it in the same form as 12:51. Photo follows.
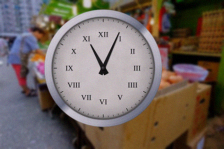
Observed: 11:04
